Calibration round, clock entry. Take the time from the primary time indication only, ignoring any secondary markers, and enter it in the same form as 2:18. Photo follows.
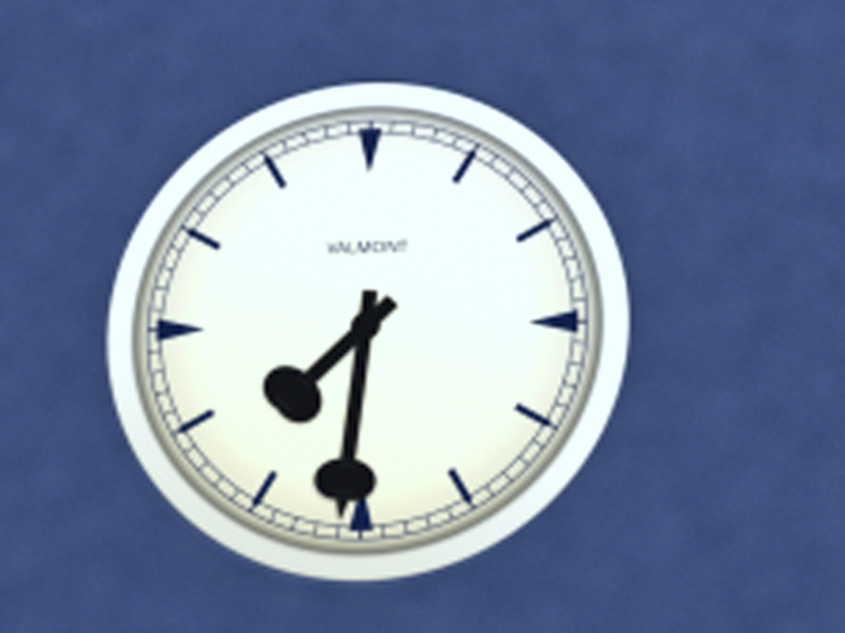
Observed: 7:31
